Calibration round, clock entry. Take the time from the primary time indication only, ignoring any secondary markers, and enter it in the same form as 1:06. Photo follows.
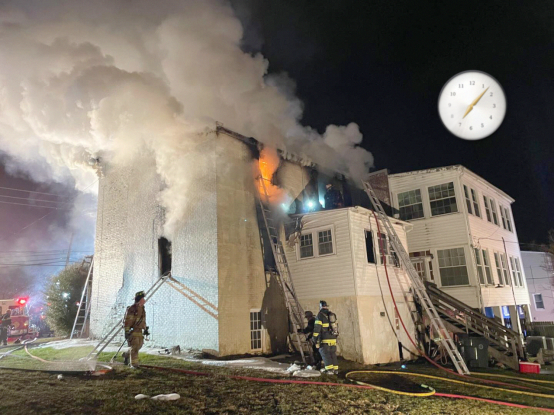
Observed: 7:07
